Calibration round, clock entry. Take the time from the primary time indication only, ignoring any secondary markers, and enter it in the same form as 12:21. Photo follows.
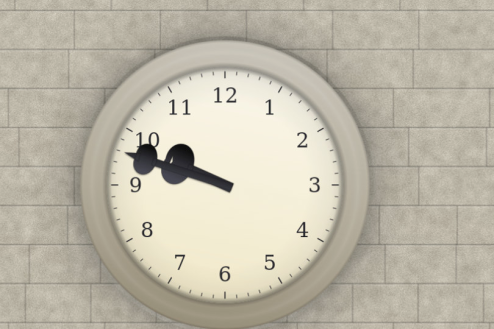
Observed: 9:48
